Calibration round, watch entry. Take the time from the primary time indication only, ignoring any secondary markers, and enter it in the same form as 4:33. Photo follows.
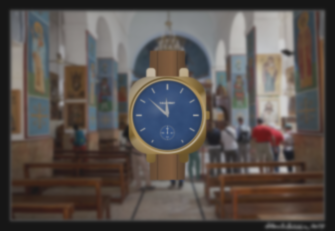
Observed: 11:52
